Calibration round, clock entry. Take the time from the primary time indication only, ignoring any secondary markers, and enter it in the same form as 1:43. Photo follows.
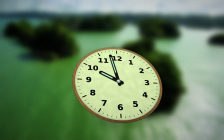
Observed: 9:58
